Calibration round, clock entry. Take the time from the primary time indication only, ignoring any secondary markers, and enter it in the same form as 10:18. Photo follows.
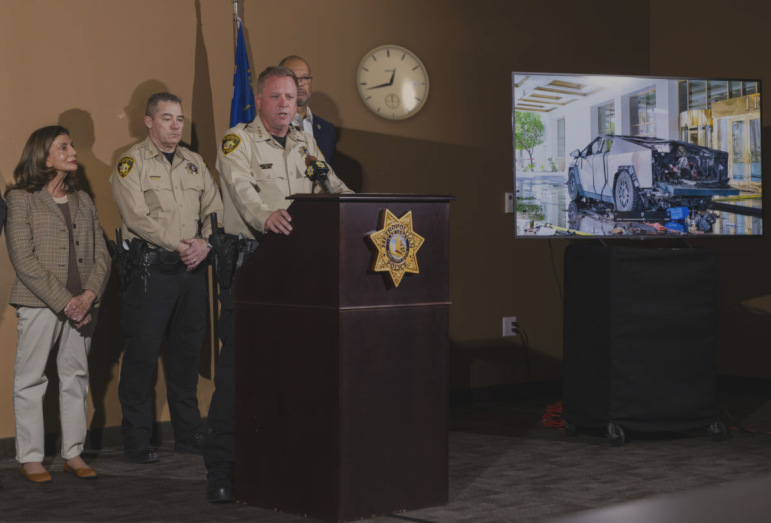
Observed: 12:43
